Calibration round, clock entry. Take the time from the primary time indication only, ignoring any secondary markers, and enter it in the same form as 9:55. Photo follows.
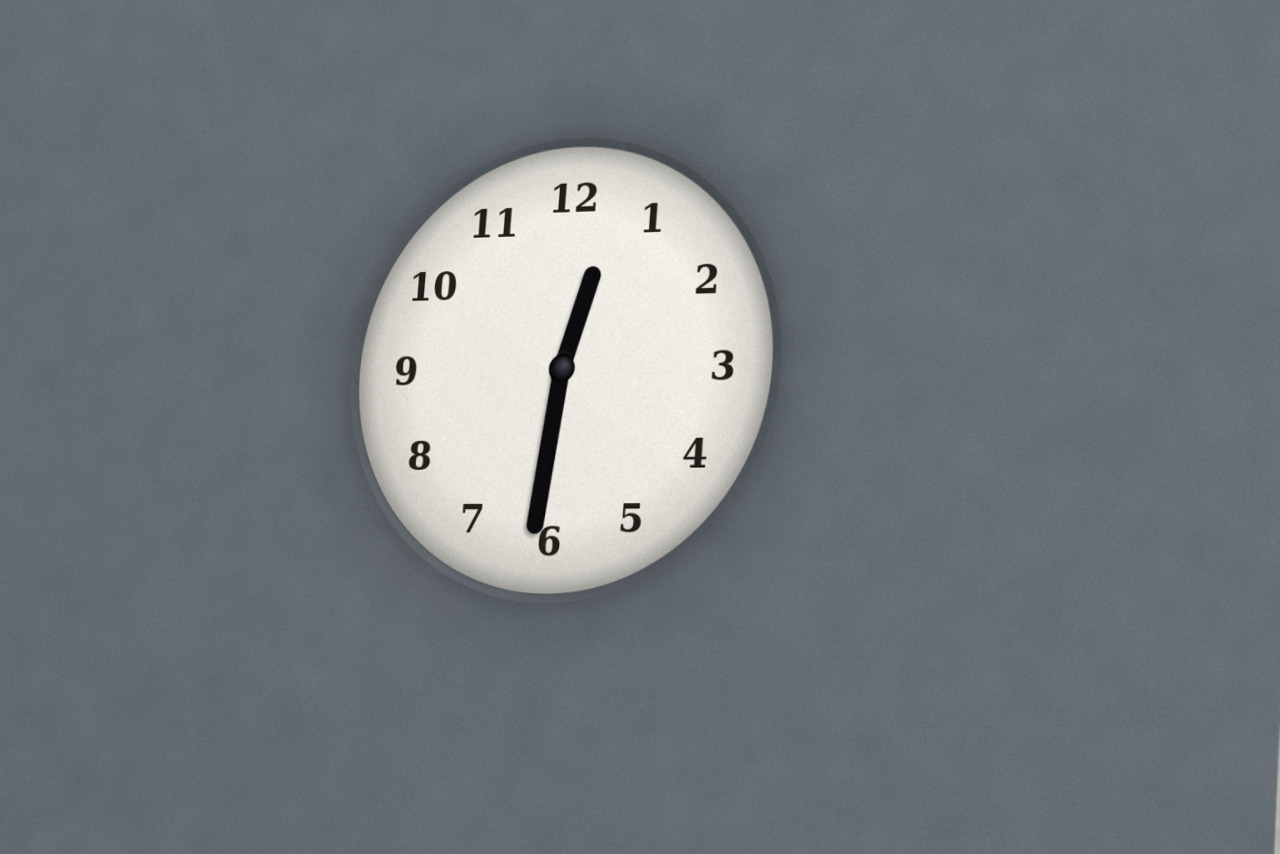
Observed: 12:31
